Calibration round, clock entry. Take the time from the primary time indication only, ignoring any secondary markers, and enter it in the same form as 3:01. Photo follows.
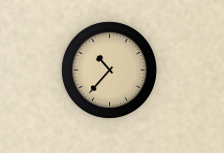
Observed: 10:37
